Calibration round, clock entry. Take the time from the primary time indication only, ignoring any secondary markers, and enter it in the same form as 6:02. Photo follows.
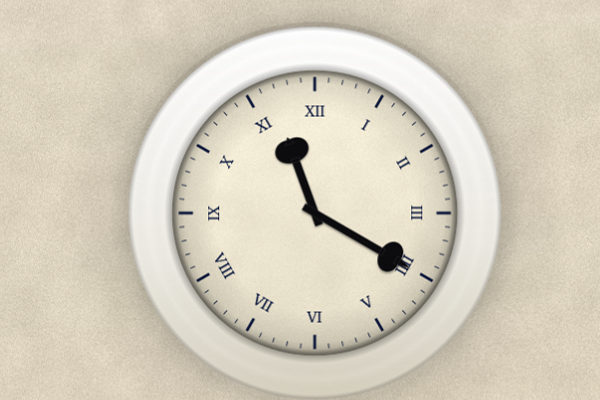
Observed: 11:20
